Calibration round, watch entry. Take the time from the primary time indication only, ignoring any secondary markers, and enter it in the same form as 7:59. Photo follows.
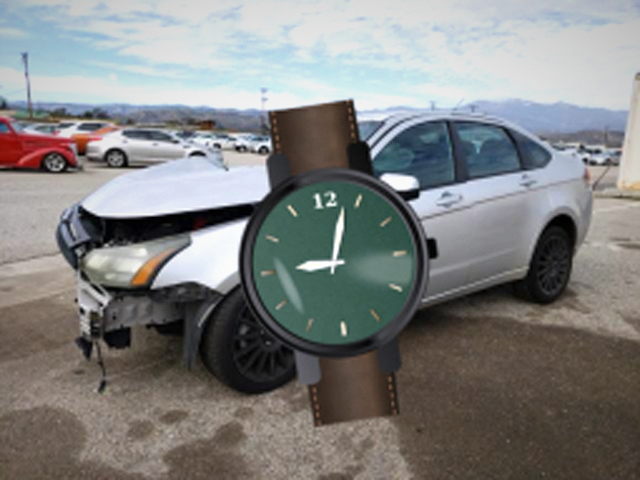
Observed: 9:03
